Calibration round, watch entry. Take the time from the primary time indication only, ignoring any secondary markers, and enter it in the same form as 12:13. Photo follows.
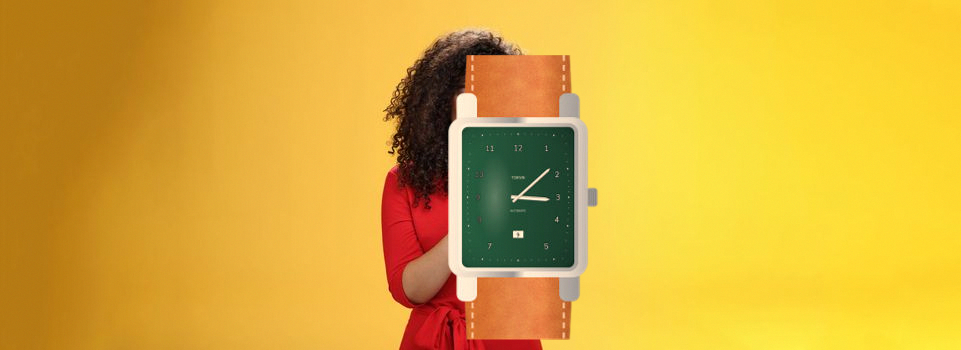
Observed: 3:08
